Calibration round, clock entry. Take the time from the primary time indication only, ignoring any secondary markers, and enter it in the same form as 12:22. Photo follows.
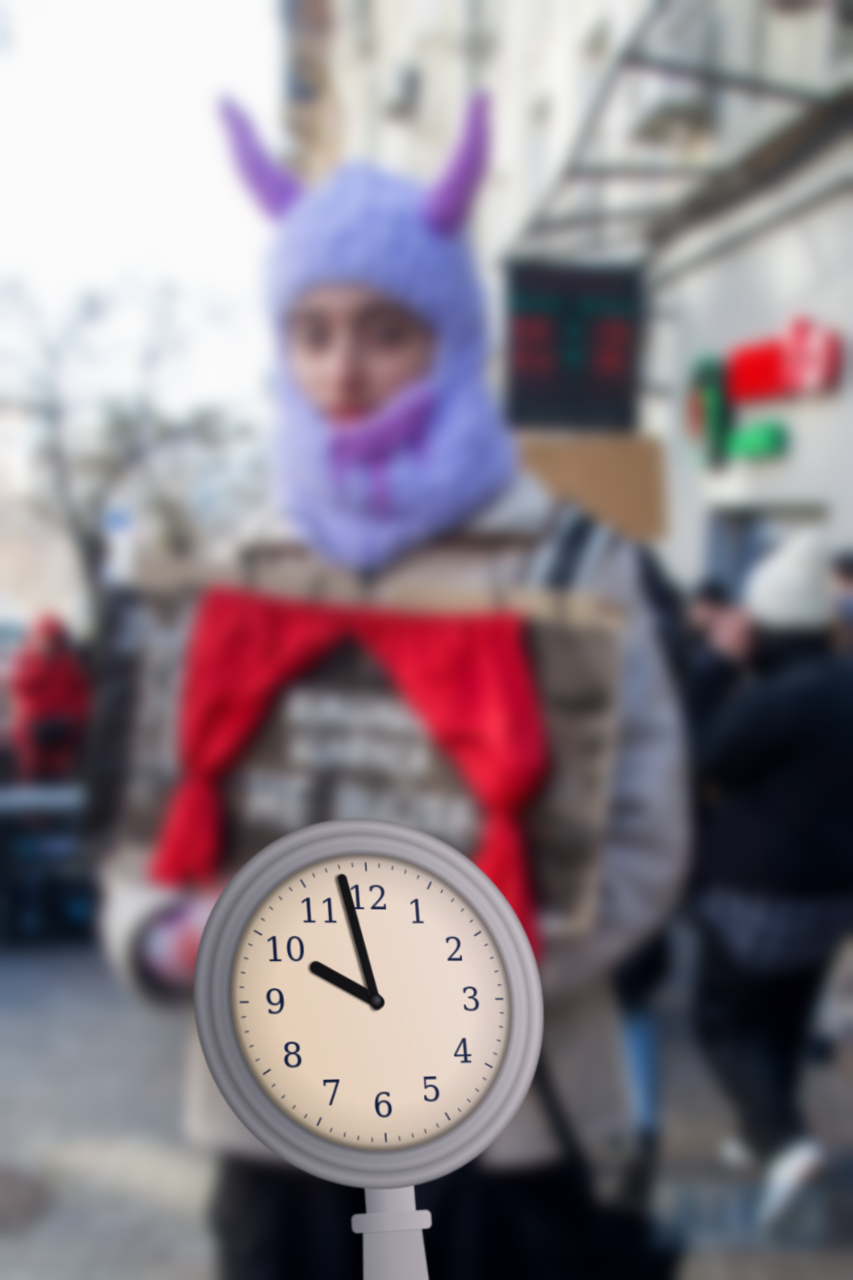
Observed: 9:58
